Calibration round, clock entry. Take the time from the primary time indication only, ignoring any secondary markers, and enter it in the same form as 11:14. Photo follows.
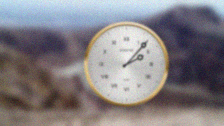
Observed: 2:07
